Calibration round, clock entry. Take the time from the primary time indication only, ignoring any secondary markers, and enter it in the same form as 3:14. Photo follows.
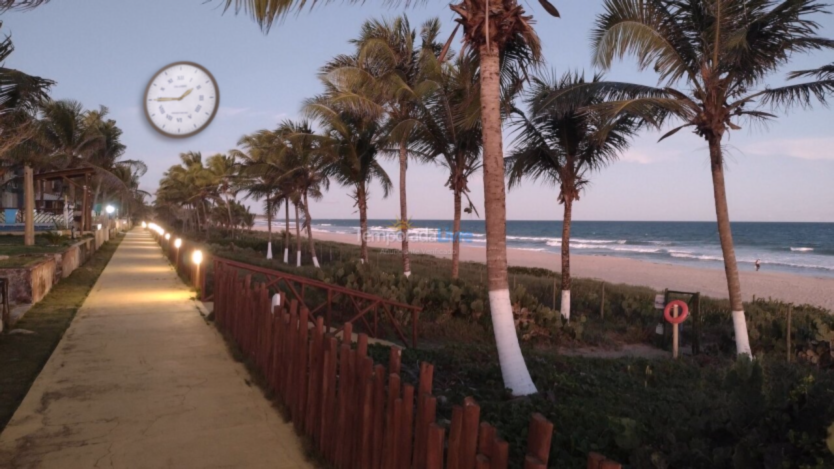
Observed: 1:45
